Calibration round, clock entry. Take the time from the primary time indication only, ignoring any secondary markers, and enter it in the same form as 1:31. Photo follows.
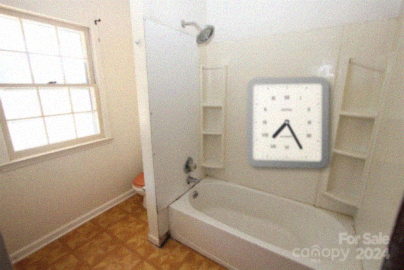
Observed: 7:25
